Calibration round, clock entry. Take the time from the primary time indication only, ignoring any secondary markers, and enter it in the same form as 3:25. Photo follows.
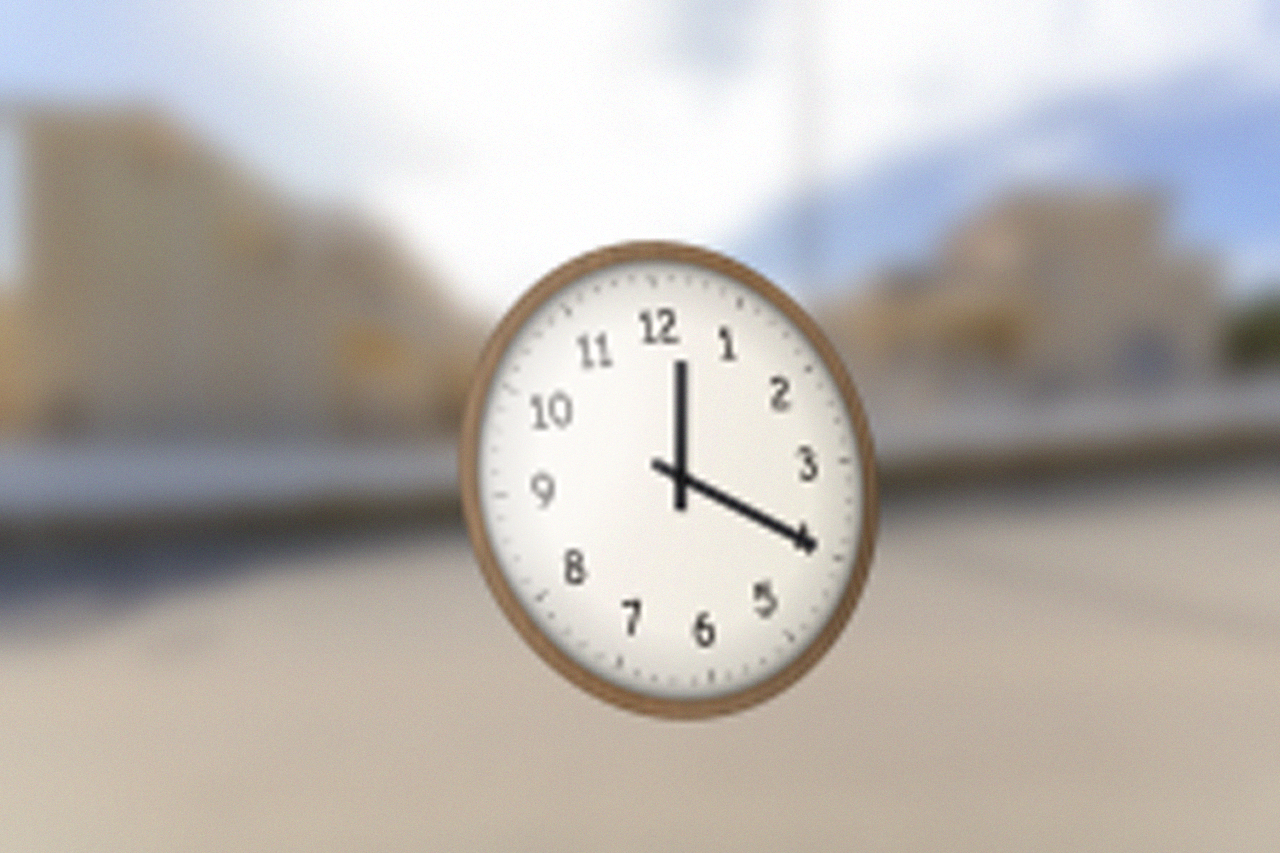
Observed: 12:20
